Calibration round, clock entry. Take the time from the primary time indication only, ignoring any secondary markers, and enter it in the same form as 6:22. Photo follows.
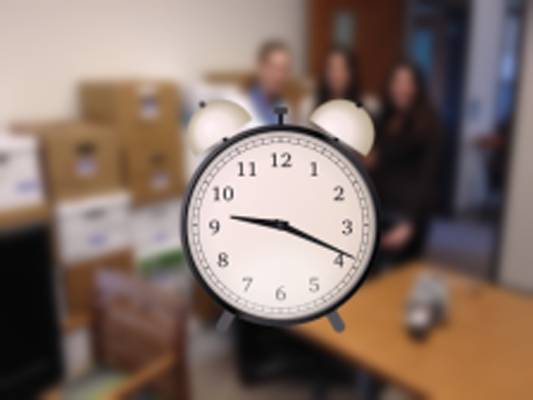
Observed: 9:19
